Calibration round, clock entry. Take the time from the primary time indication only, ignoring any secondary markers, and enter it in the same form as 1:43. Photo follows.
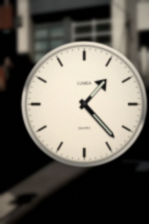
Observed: 1:23
